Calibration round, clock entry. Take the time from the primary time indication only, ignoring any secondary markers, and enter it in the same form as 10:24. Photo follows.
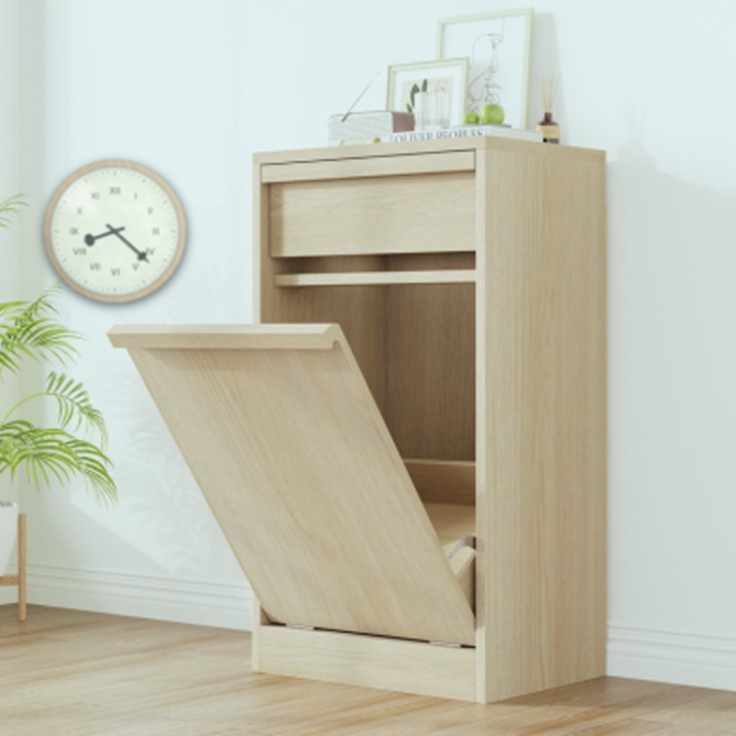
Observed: 8:22
